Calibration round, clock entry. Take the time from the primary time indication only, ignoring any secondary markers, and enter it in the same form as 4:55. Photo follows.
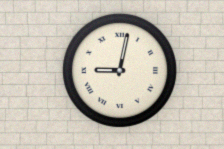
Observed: 9:02
